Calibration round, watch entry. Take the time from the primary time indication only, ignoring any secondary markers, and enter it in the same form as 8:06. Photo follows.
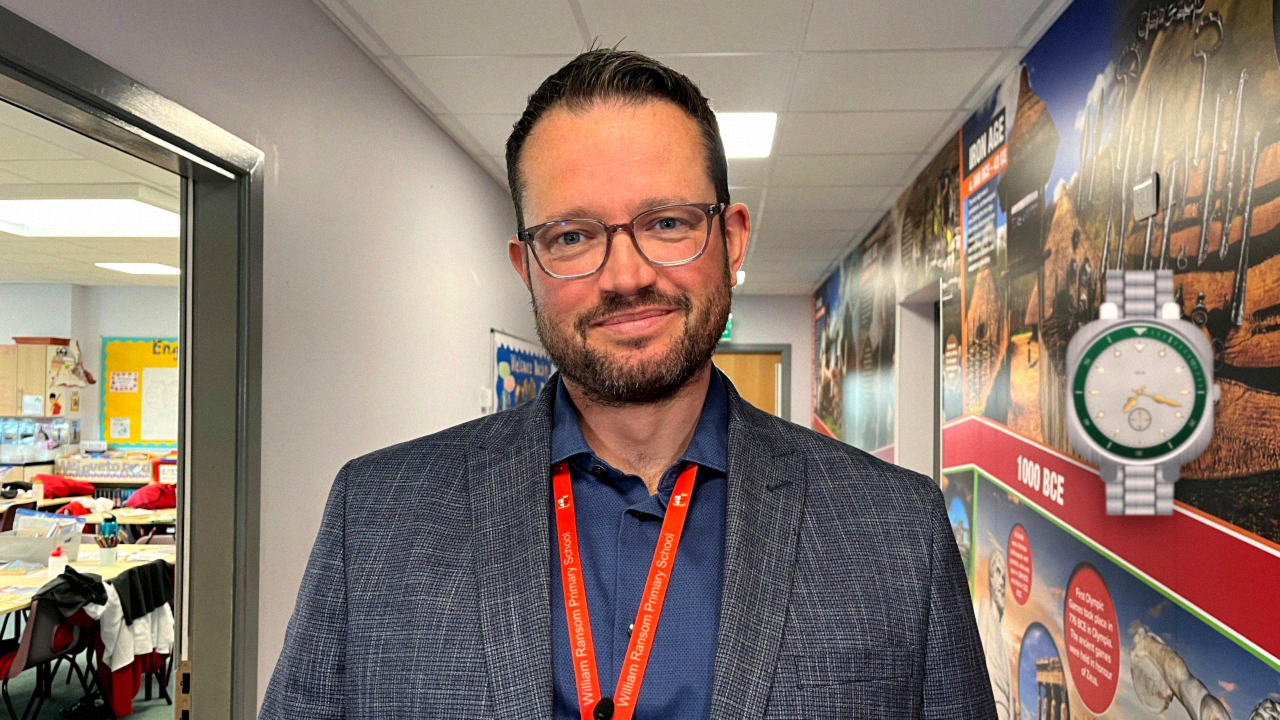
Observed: 7:18
